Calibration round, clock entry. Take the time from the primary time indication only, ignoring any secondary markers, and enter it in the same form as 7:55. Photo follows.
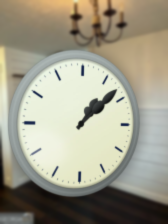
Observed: 1:08
